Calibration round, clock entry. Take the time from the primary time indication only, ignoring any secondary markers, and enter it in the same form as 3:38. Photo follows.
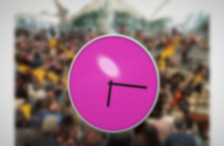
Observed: 6:16
